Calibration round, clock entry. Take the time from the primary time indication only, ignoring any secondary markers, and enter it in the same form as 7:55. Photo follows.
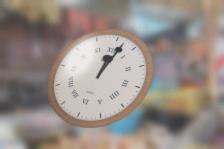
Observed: 12:02
